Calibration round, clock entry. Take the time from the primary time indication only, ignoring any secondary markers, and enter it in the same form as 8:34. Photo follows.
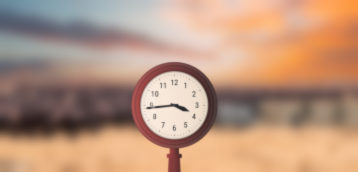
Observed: 3:44
